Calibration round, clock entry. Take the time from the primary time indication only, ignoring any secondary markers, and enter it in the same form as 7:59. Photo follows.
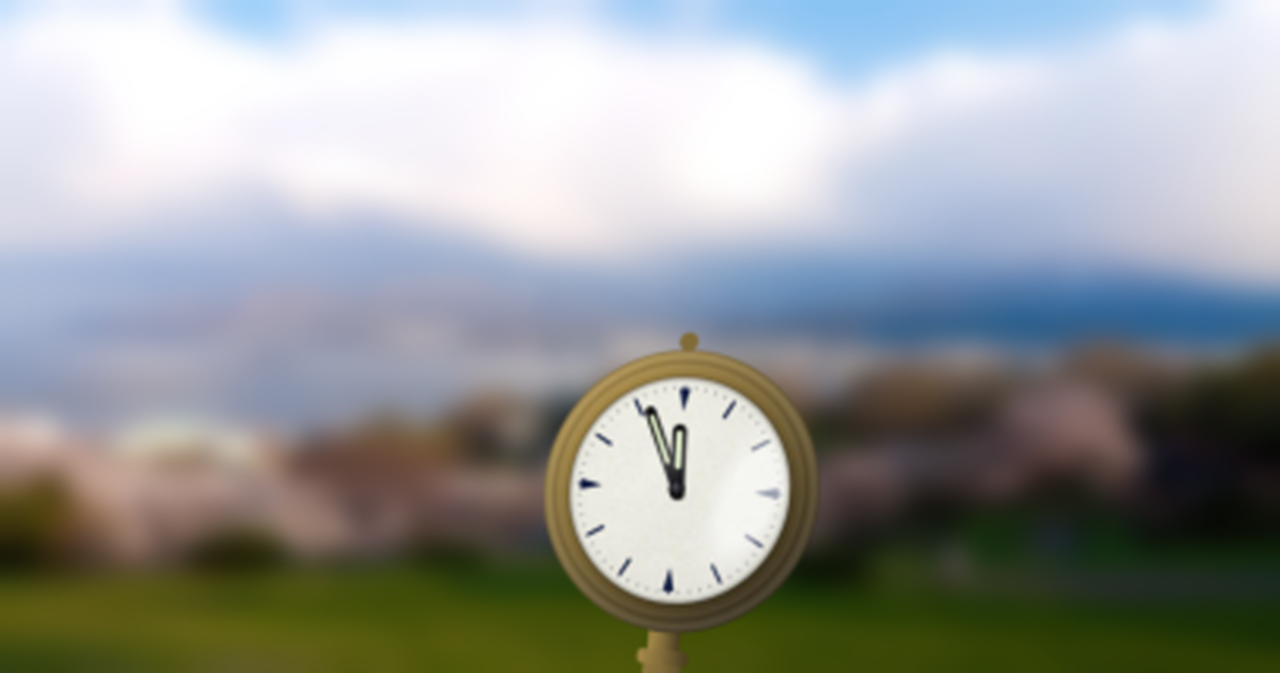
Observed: 11:56
